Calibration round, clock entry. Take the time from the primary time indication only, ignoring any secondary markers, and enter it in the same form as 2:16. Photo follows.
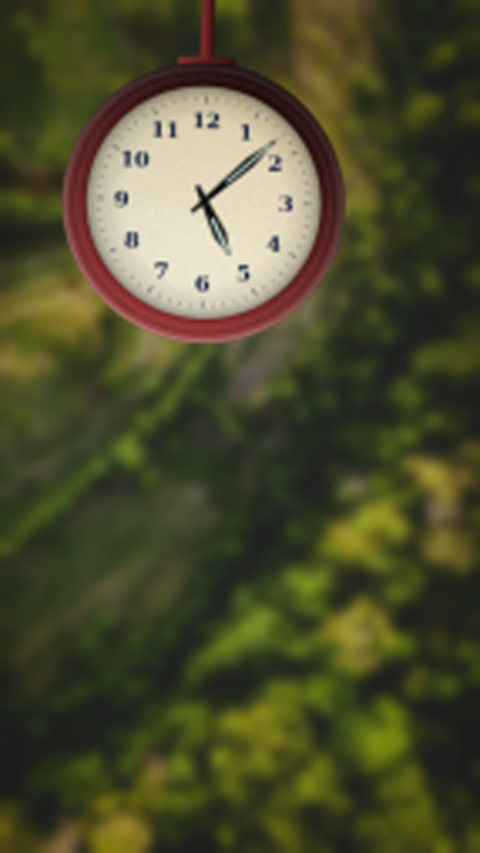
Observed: 5:08
